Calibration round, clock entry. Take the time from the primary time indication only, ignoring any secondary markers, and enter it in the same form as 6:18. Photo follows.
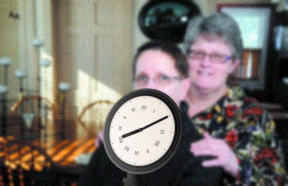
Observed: 8:10
